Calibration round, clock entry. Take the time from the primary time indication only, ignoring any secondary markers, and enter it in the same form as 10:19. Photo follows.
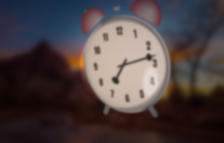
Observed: 7:13
